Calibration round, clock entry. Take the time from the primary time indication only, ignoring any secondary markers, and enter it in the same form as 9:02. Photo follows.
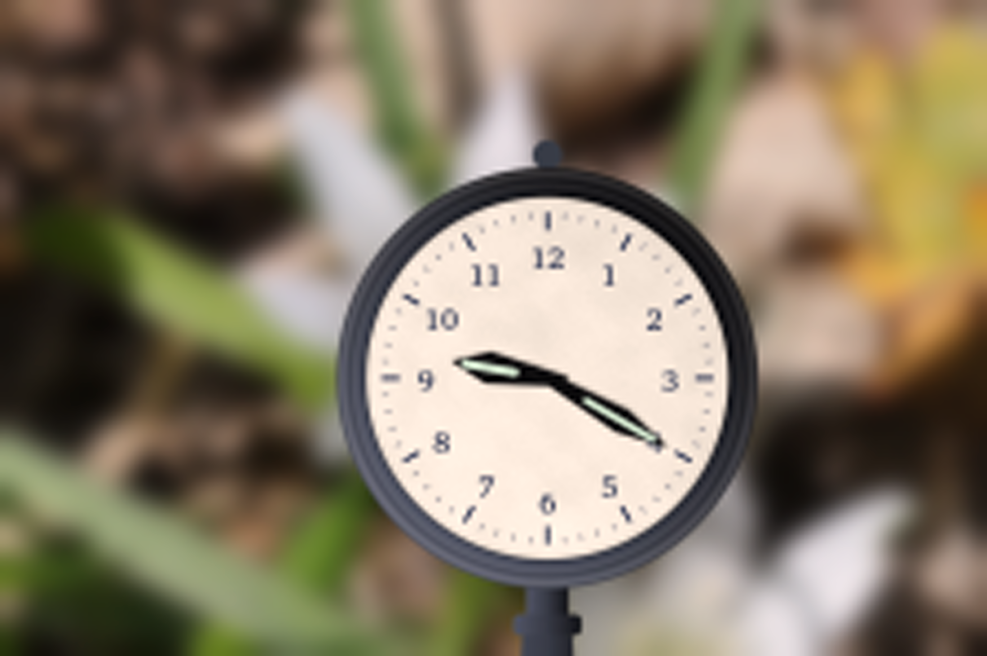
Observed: 9:20
